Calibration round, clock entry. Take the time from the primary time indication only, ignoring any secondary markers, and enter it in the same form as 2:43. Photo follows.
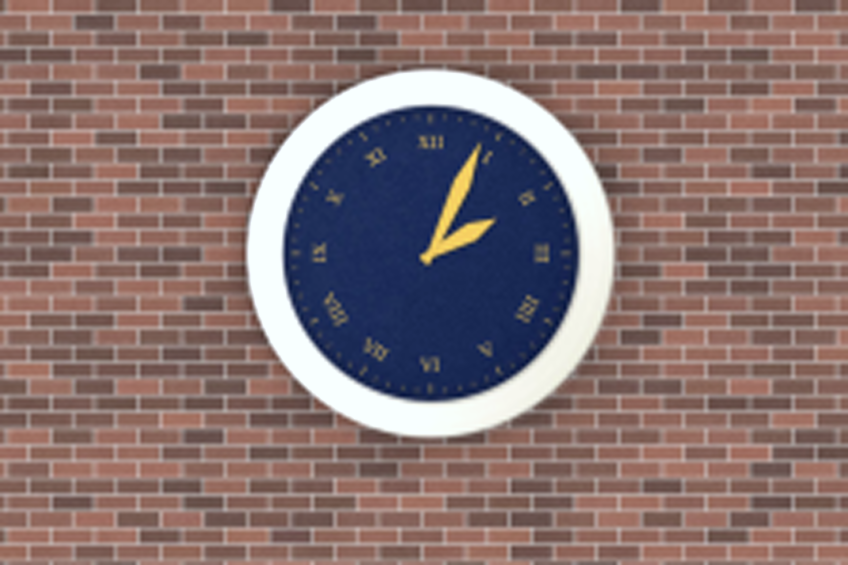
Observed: 2:04
